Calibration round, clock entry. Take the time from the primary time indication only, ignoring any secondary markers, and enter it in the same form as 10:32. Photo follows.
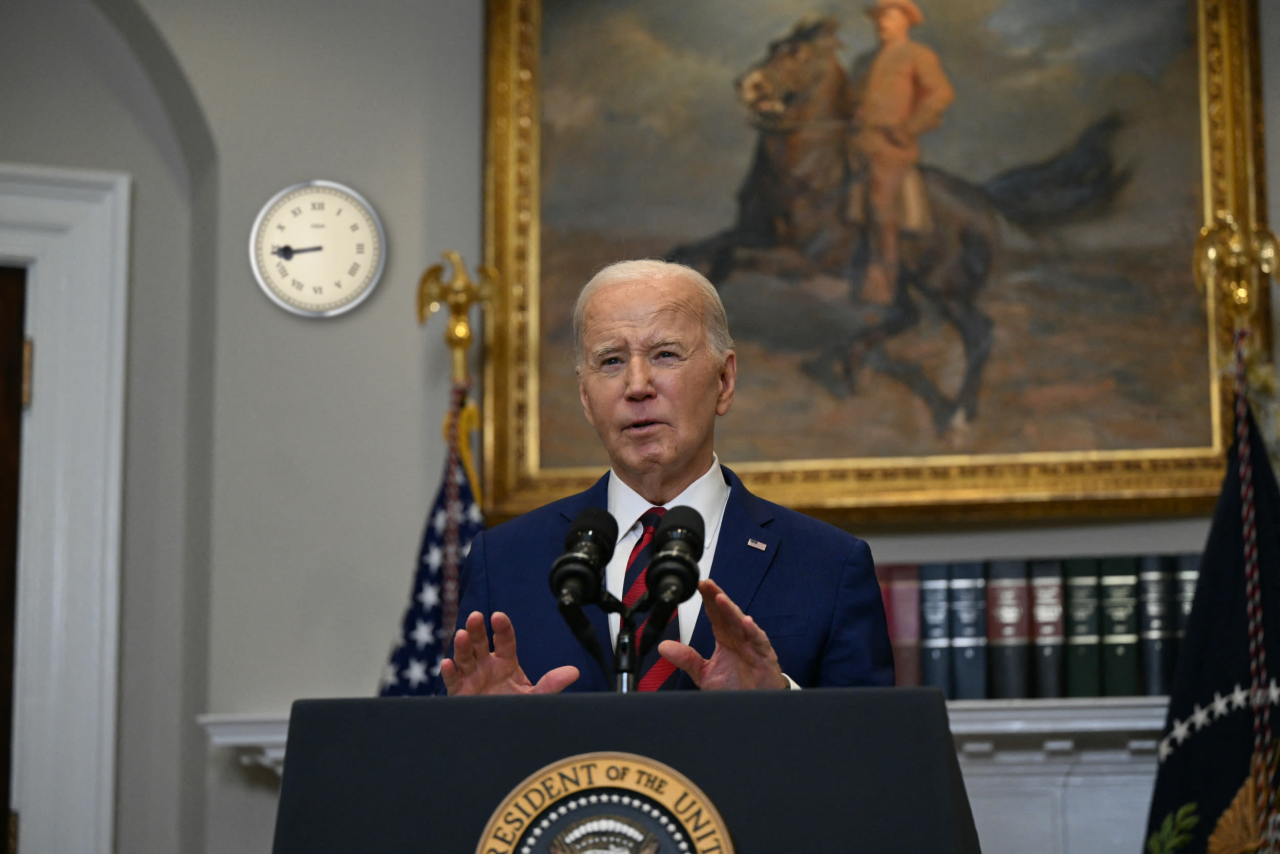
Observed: 8:44
